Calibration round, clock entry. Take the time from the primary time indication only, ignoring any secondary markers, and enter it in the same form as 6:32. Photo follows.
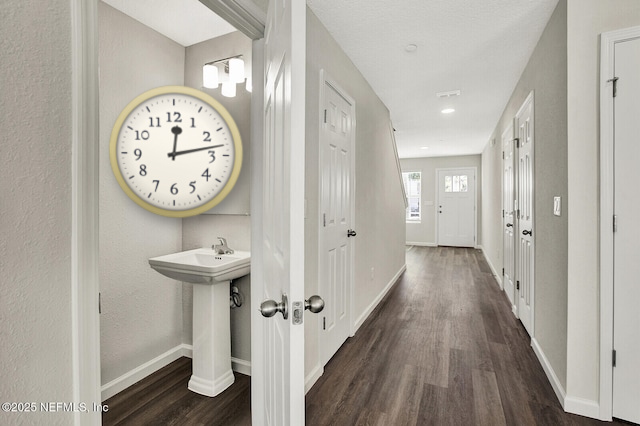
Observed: 12:13
